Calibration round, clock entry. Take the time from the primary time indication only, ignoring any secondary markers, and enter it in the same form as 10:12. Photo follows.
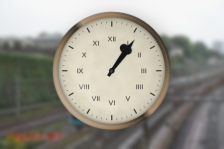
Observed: 1:06
